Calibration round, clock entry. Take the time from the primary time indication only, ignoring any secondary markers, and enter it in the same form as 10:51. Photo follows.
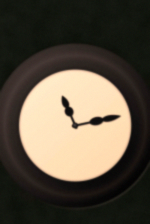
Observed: 11:13
